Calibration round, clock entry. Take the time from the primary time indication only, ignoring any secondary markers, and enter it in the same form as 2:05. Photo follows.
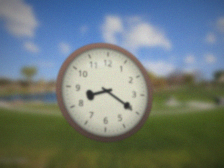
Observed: 8:20
